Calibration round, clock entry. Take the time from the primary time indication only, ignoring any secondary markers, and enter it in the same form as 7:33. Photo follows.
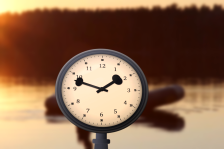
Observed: 1:48
